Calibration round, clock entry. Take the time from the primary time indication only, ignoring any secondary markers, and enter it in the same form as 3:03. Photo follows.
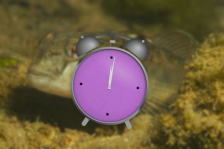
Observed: 12:01
